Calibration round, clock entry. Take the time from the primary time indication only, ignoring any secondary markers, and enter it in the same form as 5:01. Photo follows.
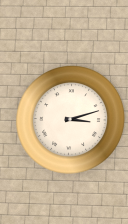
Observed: 3:12
